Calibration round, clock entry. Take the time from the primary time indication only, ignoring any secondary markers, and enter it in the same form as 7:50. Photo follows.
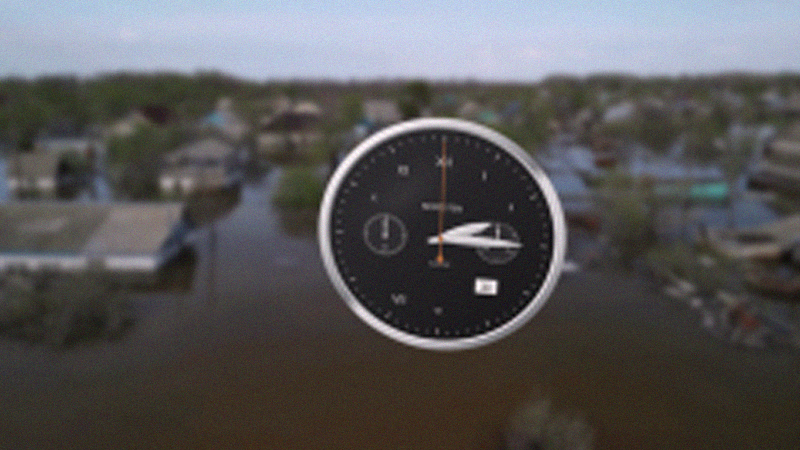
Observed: 2:15
